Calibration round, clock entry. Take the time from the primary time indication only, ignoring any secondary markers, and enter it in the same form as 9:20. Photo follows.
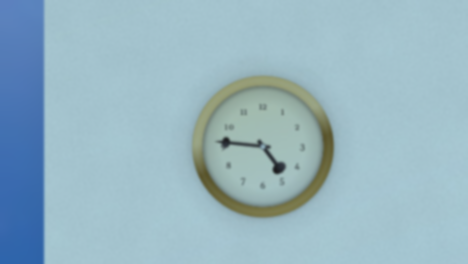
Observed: 4:46
